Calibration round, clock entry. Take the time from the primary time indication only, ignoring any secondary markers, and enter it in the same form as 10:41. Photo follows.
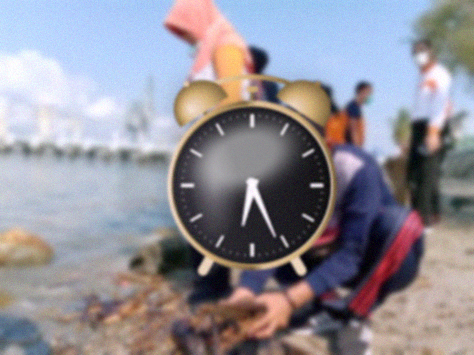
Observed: 6:26
